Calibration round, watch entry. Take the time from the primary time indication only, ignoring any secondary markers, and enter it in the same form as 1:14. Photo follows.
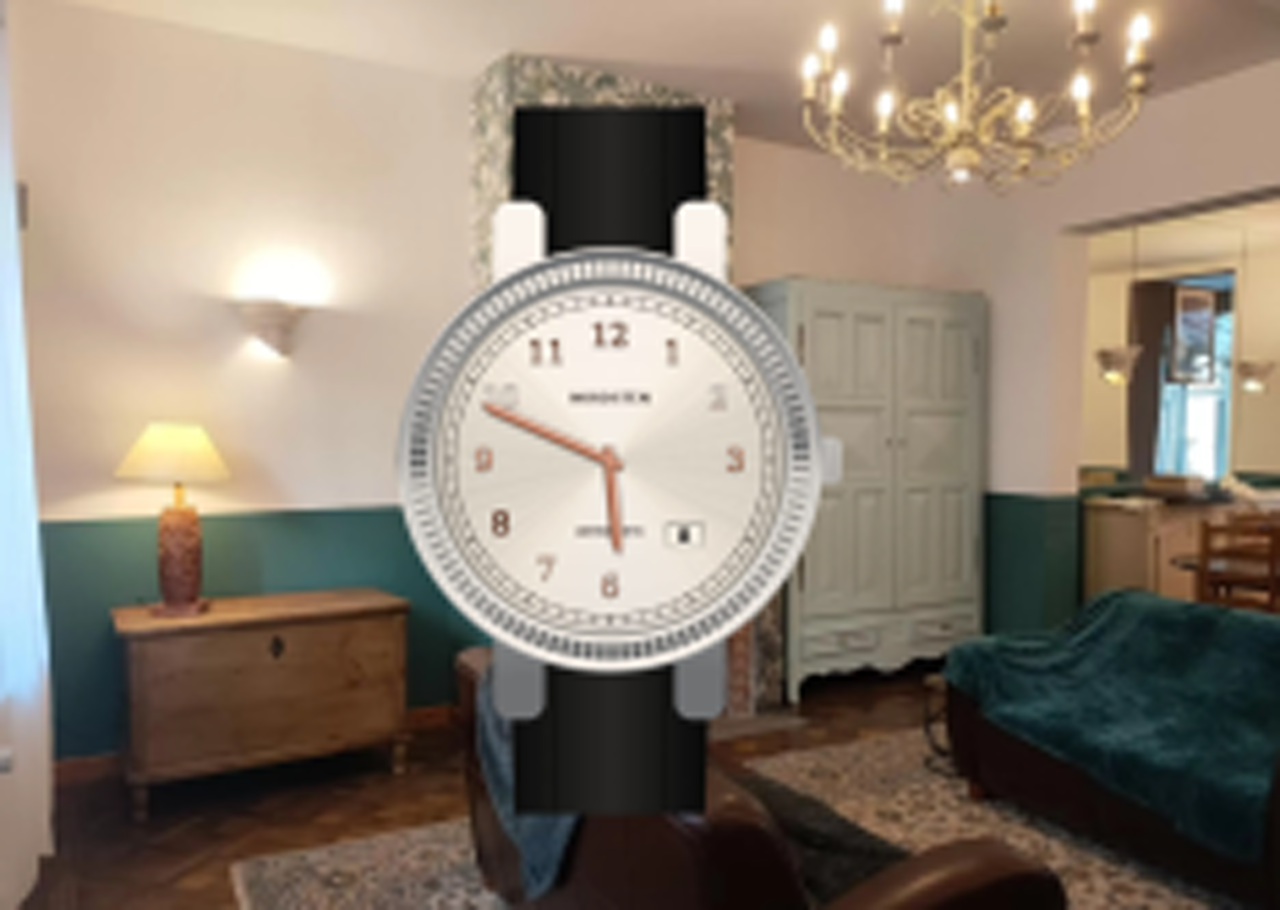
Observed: 5:49
